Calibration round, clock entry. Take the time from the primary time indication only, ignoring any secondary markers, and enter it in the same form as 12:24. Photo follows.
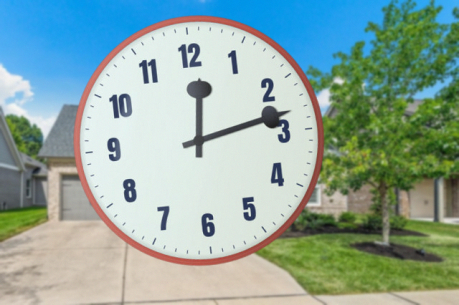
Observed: 12:13
